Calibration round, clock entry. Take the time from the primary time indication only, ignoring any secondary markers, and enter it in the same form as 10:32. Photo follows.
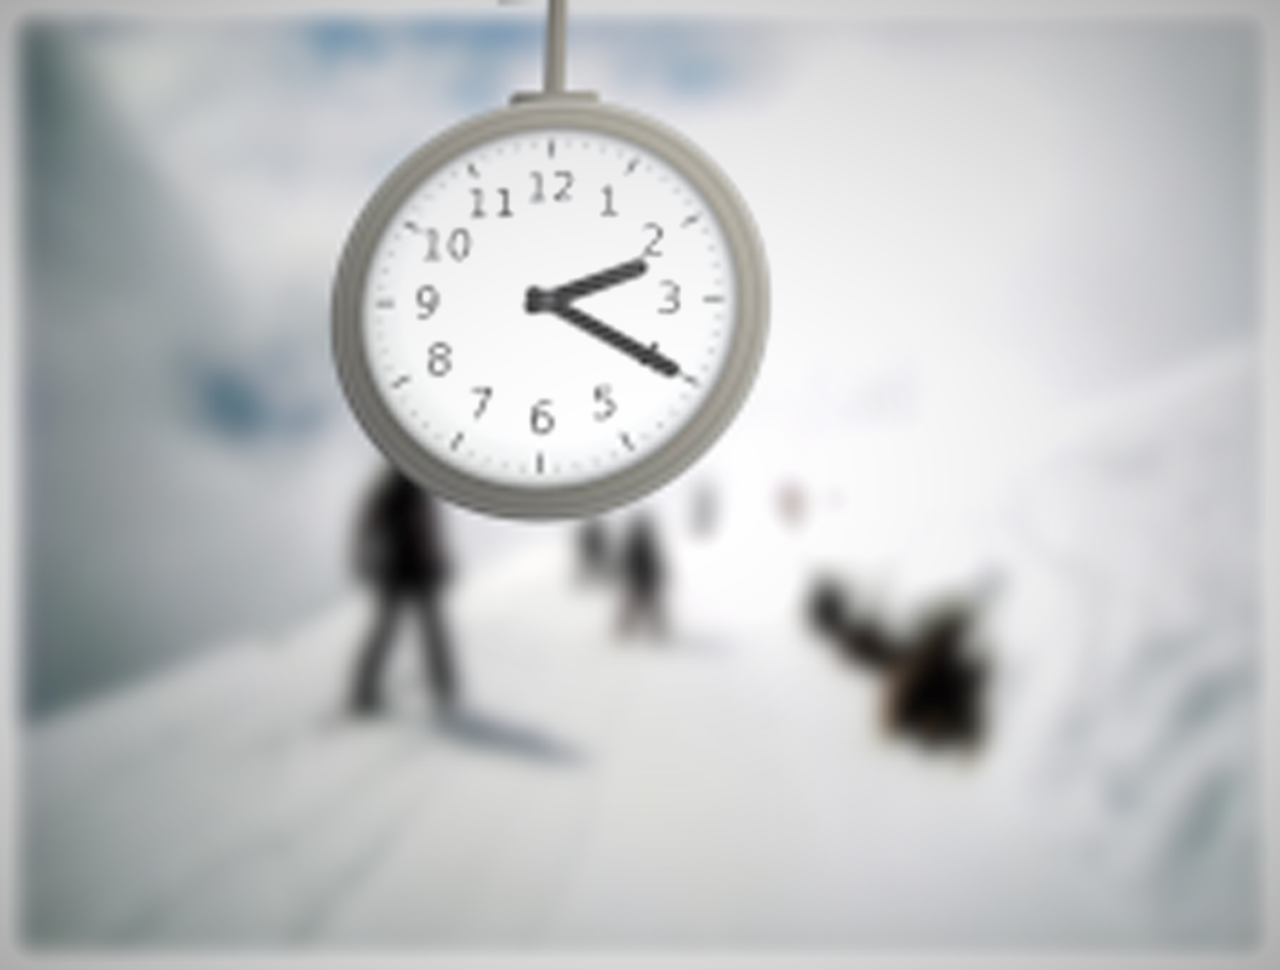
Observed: 2:20
